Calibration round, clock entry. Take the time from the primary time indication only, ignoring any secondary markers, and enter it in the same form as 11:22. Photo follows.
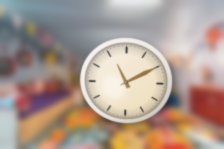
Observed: 11:10
